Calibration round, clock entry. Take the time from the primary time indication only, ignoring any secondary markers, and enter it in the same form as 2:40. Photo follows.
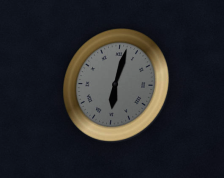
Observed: 6:02
